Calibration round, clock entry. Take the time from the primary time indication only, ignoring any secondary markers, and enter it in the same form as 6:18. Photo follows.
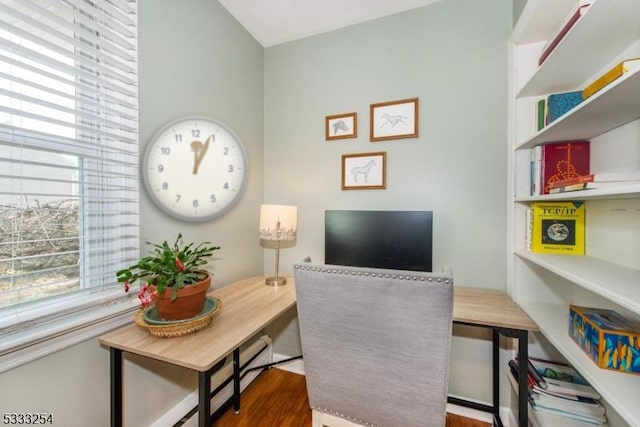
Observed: 12:04
